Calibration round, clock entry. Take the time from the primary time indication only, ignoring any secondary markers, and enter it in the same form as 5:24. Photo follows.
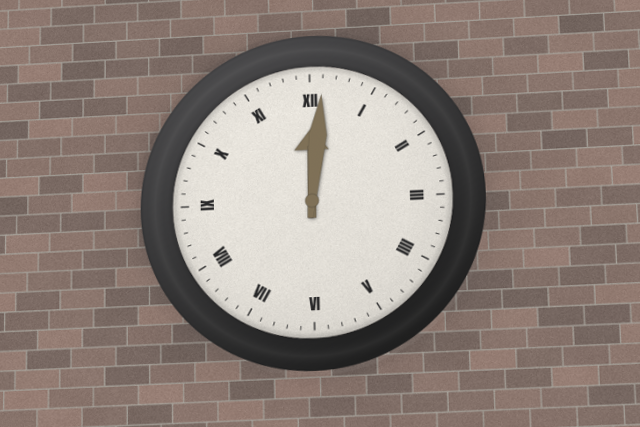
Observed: 12:01
